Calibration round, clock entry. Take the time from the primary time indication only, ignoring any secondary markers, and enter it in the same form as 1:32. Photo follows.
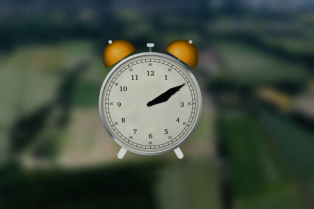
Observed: 2:10
